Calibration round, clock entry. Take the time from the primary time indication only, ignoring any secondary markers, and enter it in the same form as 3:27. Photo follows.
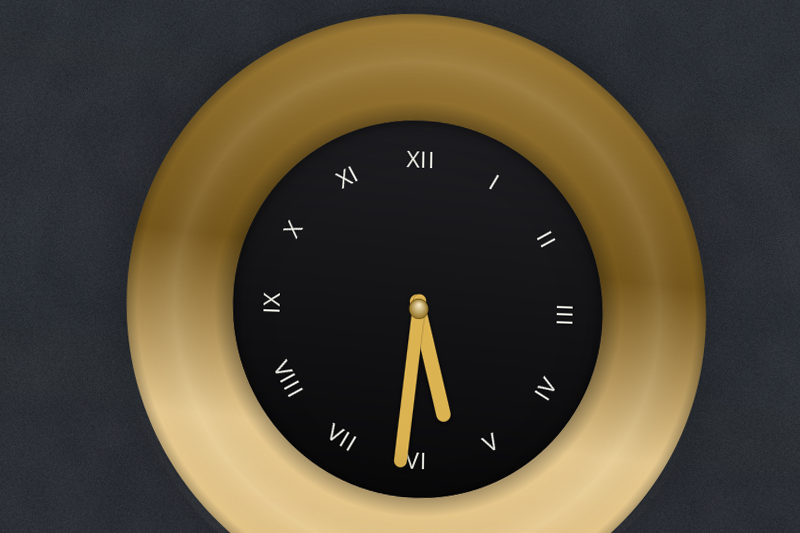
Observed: 5:31
